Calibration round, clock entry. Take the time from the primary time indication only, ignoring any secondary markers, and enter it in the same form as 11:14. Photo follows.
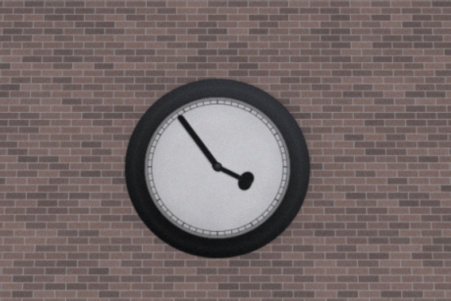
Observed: 3:54
